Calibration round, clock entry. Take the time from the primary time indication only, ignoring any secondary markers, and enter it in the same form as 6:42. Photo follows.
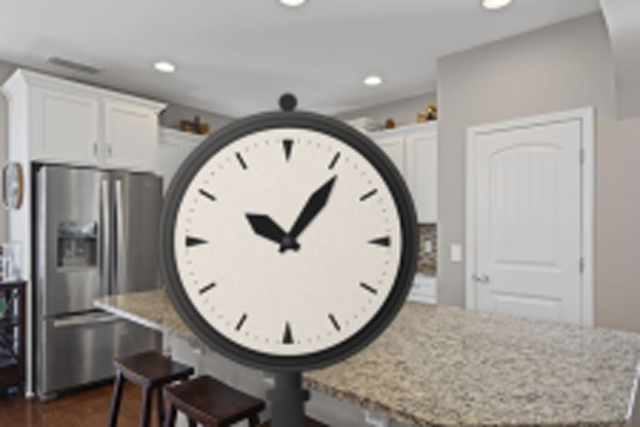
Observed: 10:06
